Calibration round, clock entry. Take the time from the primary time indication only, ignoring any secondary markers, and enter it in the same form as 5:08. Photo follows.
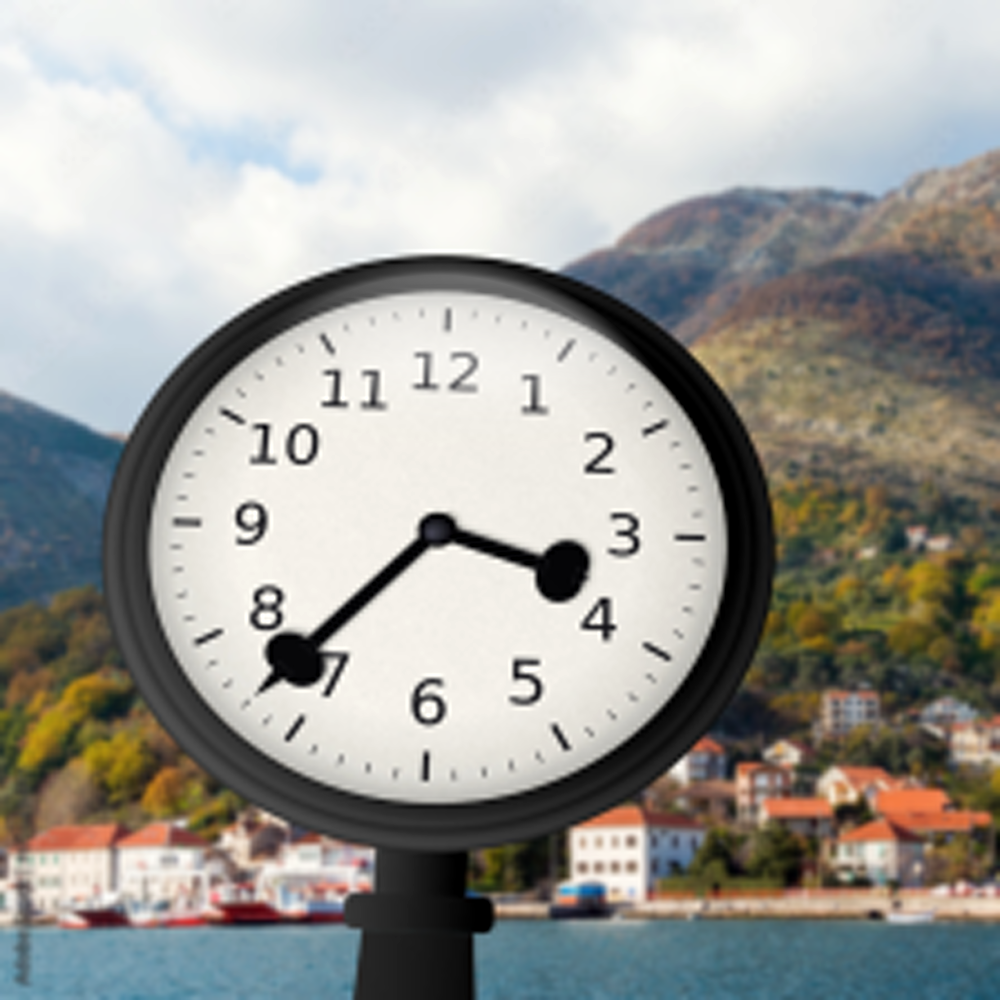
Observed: 3:37
